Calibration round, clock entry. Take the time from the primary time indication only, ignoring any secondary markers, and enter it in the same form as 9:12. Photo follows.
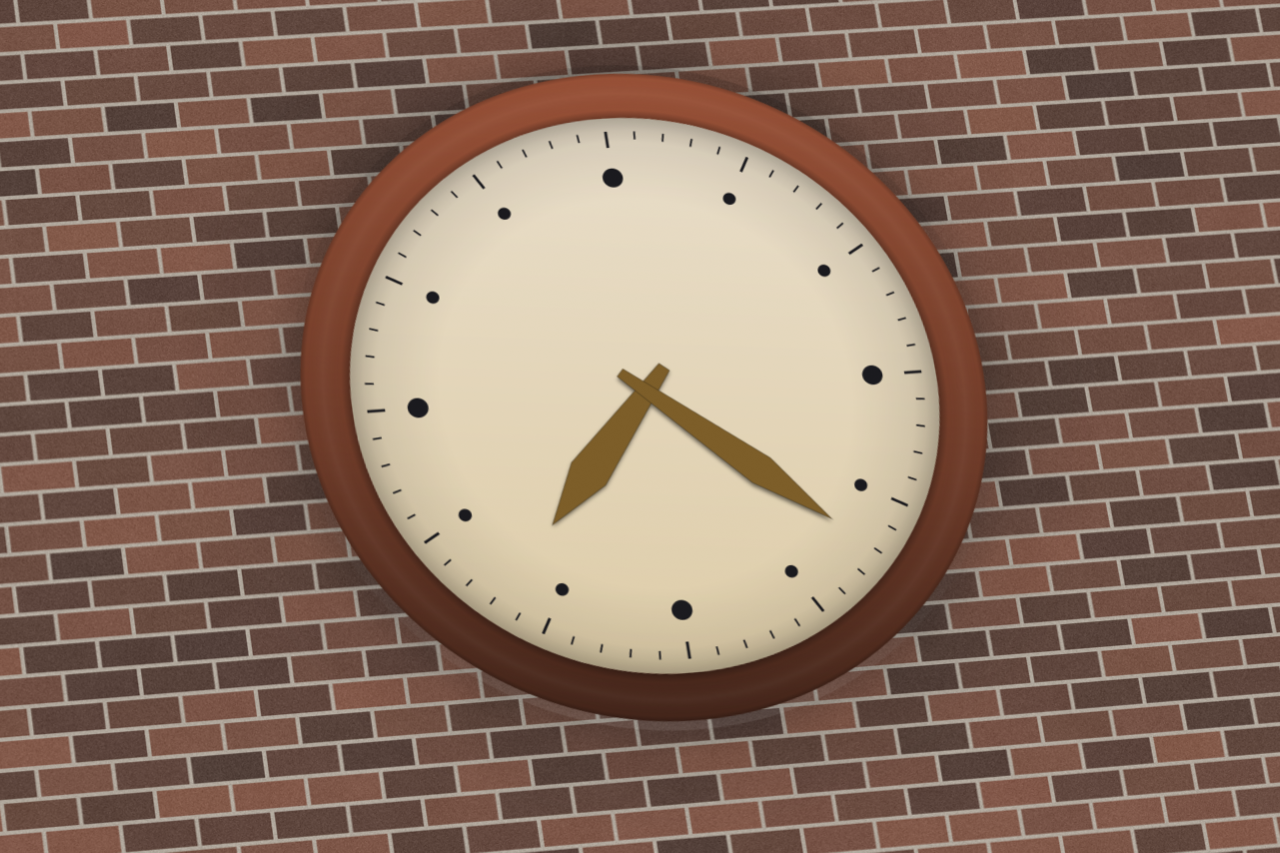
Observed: 7:22
